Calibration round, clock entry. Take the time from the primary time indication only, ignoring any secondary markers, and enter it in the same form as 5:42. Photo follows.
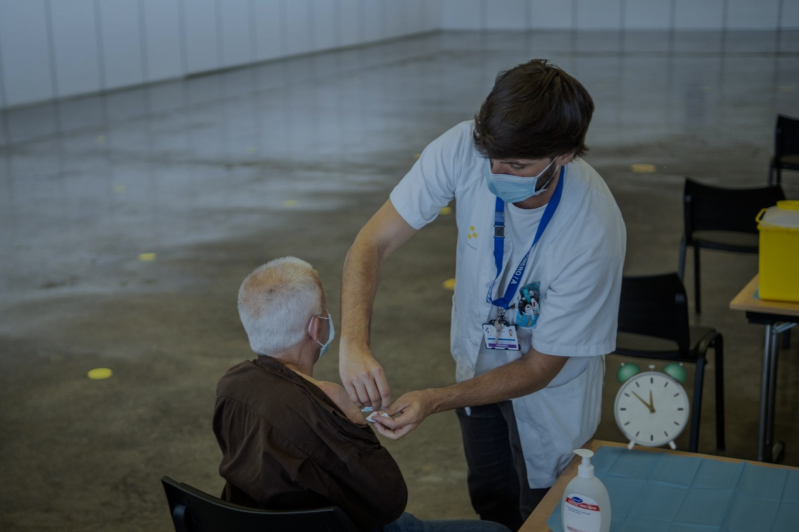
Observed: 11:52
